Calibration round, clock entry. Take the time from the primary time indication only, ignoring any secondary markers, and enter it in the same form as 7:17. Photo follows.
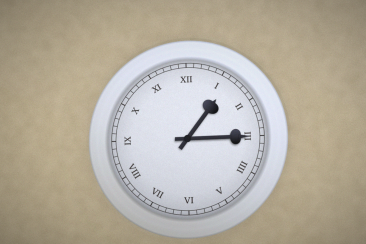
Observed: 1:15
